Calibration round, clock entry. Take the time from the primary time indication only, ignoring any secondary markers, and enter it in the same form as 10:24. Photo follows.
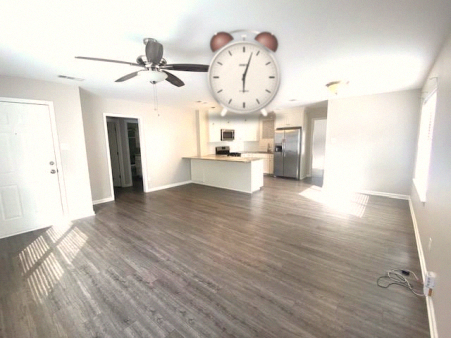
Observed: 6:03
